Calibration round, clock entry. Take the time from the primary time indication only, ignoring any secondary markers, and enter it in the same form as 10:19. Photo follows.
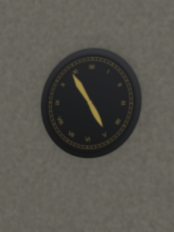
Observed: 4:54
